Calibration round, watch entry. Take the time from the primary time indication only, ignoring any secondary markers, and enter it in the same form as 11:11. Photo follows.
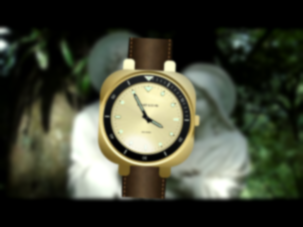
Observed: 3:55
